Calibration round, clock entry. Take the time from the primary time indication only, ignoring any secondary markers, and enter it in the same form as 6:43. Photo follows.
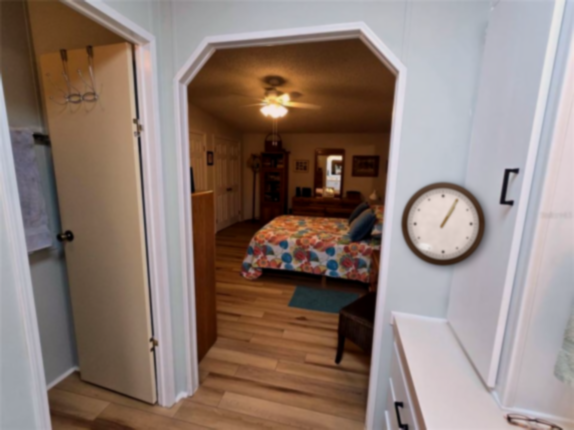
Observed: 1:05
